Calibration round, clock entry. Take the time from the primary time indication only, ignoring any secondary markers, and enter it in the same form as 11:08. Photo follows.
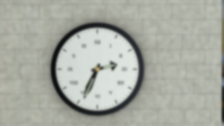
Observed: 2:34
